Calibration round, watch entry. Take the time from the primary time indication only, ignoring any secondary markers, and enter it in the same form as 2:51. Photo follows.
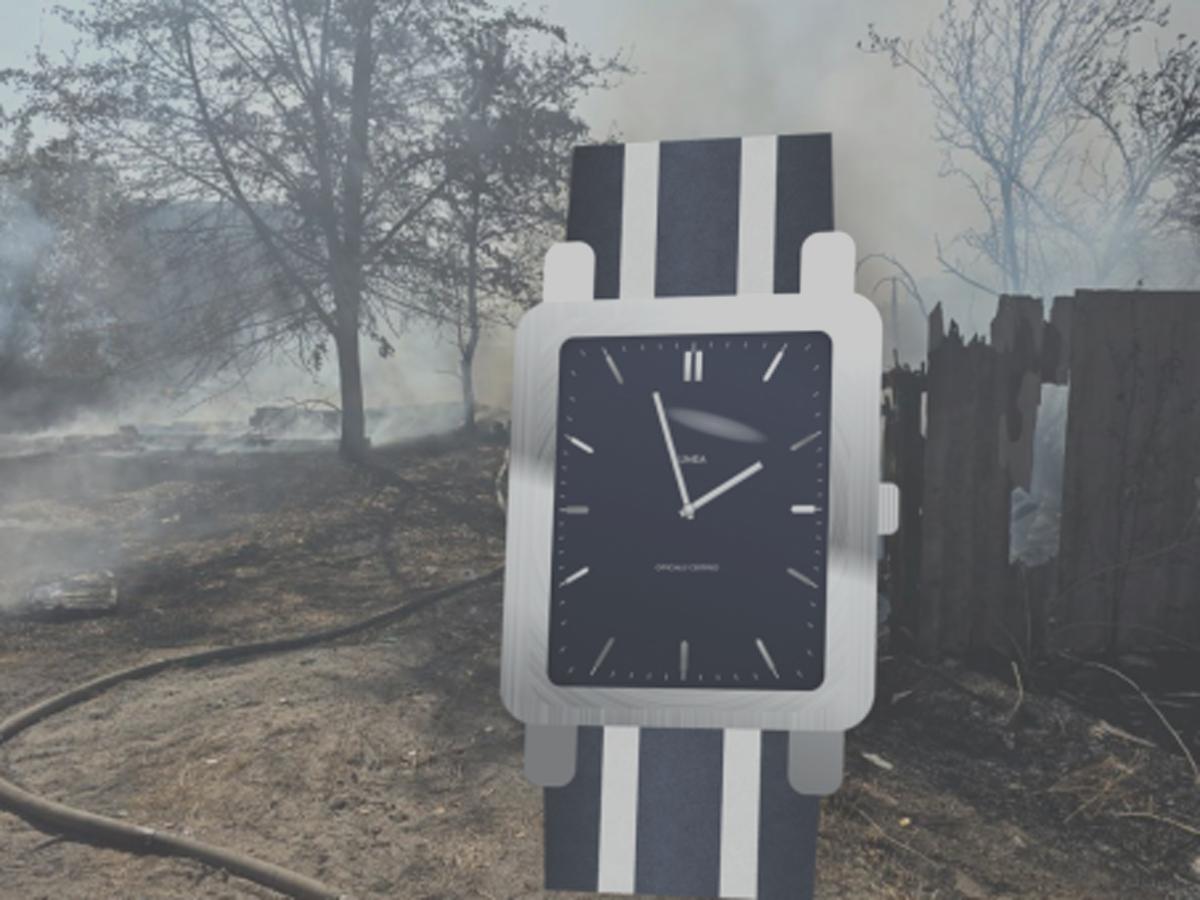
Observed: 1:57
